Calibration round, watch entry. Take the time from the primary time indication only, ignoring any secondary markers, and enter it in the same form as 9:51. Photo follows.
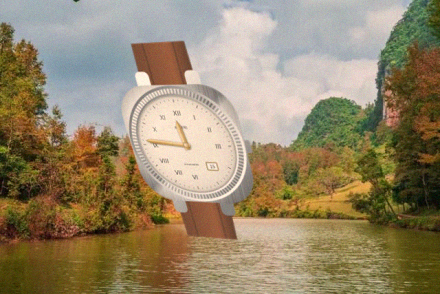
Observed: 11:46
